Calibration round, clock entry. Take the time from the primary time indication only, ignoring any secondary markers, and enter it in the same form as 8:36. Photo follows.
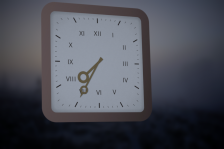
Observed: 7:35
